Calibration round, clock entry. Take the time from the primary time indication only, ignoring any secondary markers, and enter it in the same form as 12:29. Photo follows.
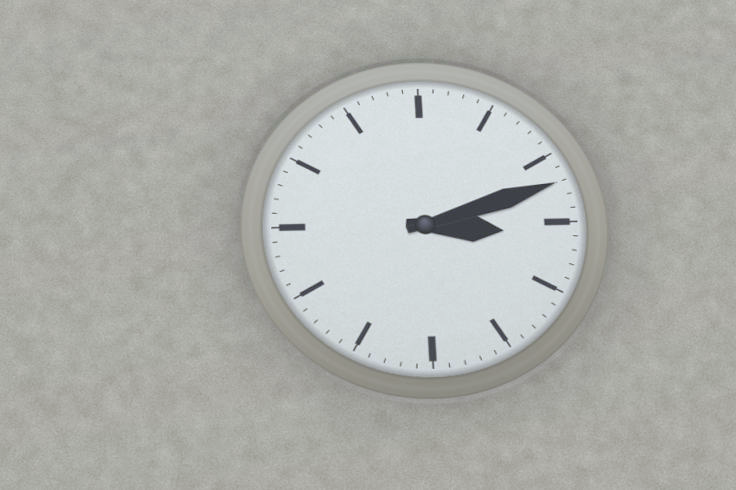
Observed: 3:12
